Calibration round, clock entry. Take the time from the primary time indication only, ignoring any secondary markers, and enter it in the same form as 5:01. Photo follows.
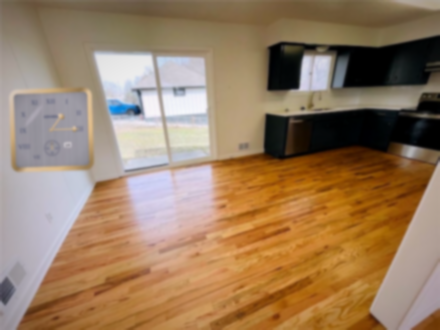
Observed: 1:15
